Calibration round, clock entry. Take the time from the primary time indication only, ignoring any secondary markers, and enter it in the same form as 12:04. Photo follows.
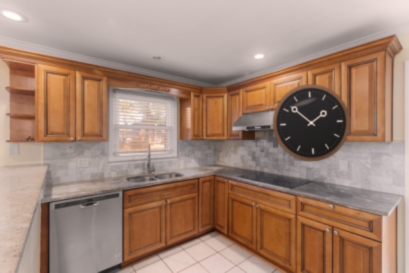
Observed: 1:52
